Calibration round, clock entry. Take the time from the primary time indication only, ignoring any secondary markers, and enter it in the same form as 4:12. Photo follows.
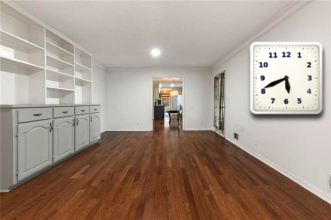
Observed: 5:41
